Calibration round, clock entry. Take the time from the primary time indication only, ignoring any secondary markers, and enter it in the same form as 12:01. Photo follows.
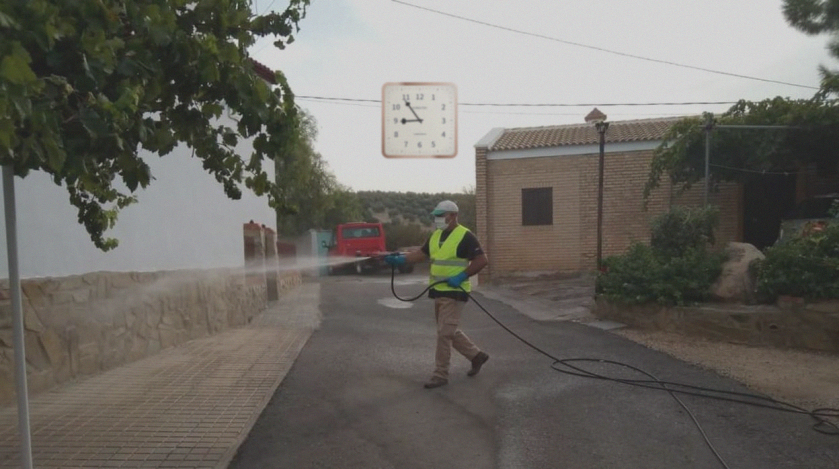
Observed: 8:54
